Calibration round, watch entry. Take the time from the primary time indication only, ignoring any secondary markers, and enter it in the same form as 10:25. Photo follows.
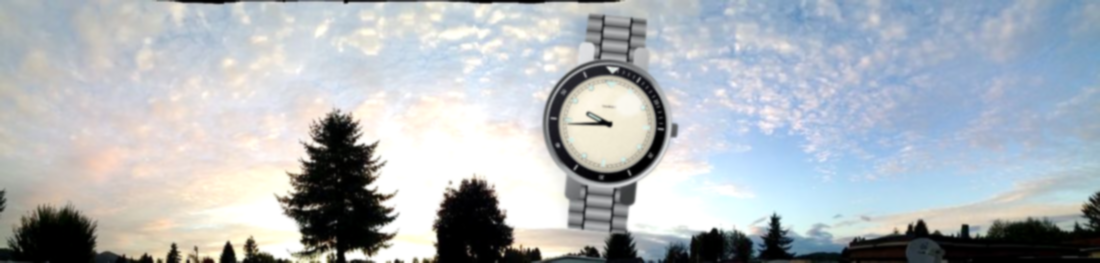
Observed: 9:44
